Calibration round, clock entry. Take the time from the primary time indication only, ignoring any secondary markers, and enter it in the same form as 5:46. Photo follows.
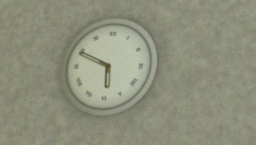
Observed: 5:49
